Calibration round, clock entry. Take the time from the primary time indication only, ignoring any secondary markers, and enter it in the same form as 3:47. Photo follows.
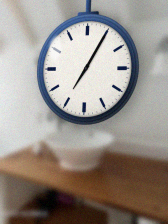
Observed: 7:05
